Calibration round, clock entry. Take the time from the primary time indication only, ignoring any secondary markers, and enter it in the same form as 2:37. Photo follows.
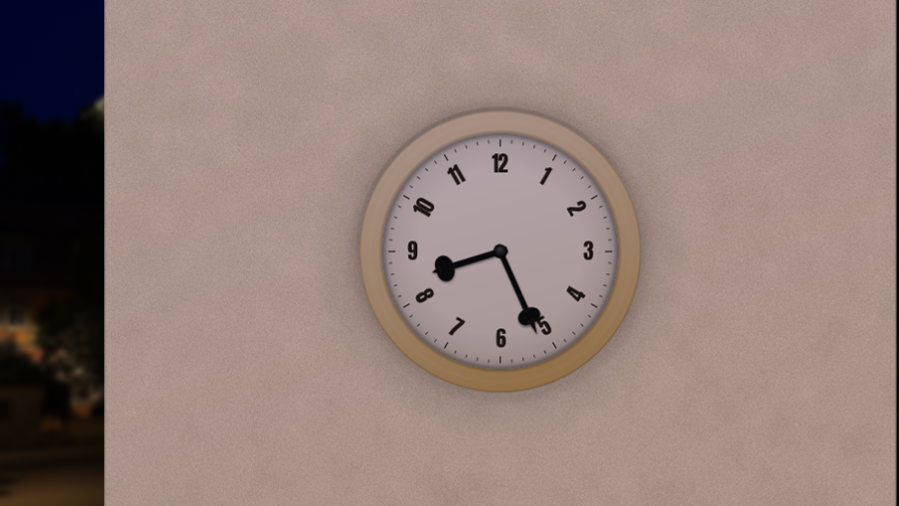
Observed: 8:26
